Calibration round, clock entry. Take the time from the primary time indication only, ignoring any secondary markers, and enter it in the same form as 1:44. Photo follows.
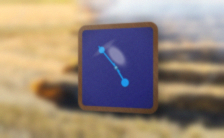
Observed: 4:53
